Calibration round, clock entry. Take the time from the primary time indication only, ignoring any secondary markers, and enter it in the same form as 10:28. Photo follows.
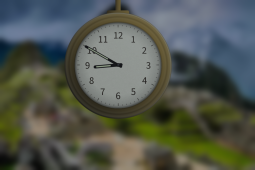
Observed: 8:50
